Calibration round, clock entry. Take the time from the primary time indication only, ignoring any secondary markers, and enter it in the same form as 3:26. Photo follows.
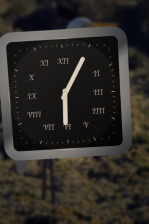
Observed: 6:05
